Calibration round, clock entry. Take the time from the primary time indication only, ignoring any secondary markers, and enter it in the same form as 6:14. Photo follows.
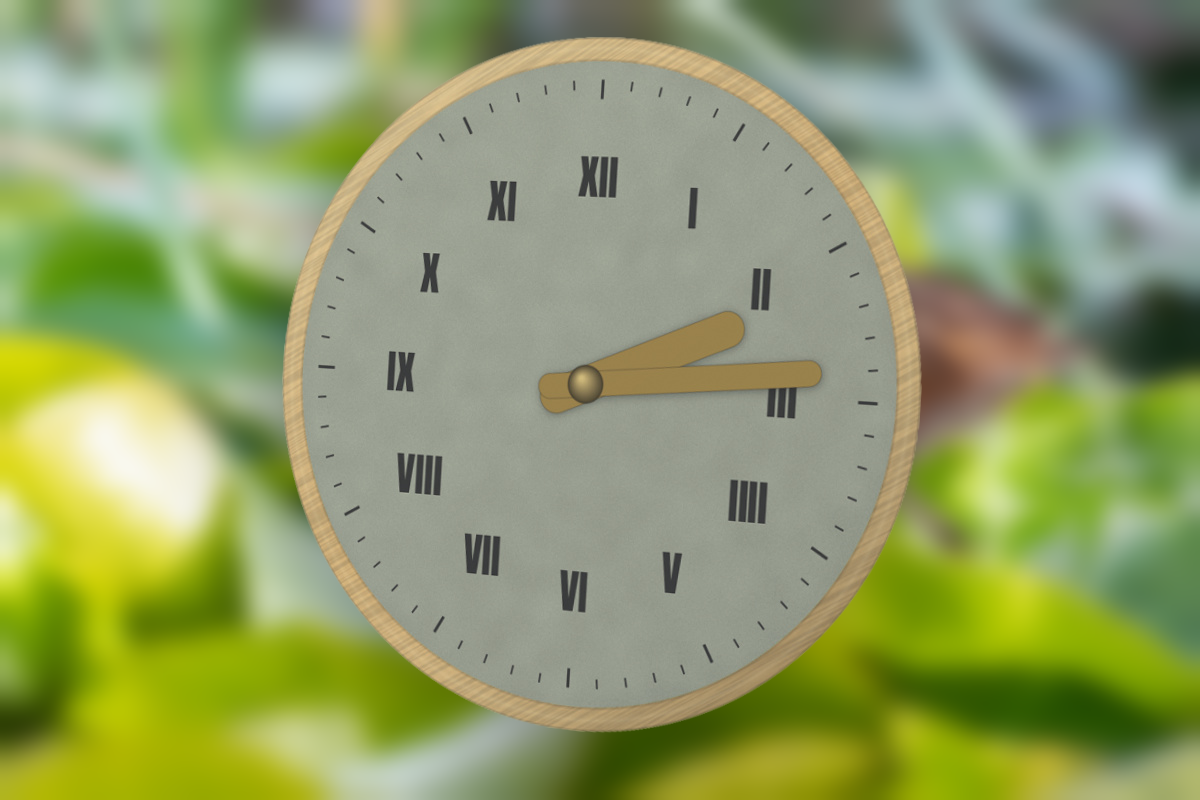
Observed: 2:14
